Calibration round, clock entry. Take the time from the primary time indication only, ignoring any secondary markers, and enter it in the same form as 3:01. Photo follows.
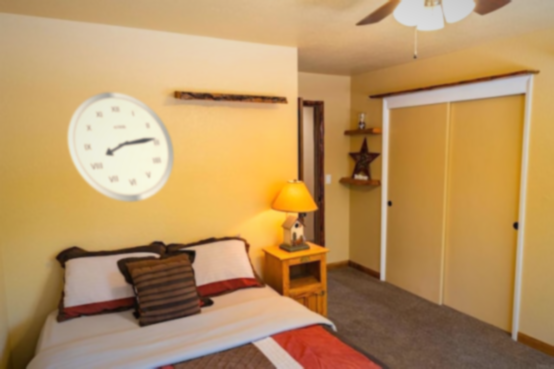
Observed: 8:14
